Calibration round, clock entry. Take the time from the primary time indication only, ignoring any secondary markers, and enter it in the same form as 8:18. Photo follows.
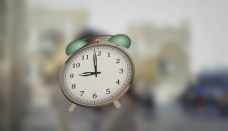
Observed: 8:59
